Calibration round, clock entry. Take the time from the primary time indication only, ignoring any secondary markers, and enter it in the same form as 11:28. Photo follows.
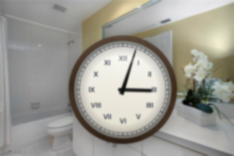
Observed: 3:03
